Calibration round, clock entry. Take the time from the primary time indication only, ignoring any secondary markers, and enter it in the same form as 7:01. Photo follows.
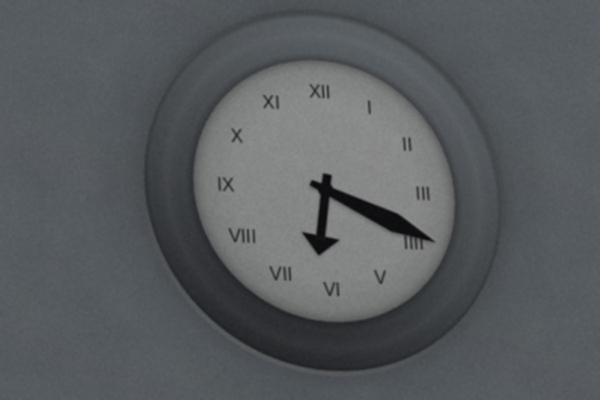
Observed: 6:19
